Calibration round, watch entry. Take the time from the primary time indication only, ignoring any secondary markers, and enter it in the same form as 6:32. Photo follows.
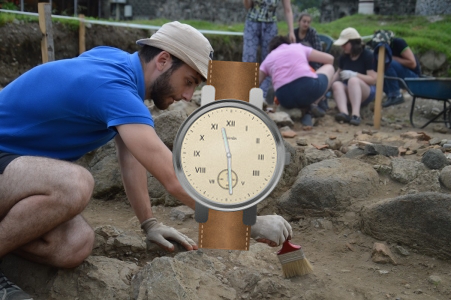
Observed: 11:29
